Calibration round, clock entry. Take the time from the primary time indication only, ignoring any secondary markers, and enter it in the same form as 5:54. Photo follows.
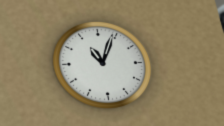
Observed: 11:04
